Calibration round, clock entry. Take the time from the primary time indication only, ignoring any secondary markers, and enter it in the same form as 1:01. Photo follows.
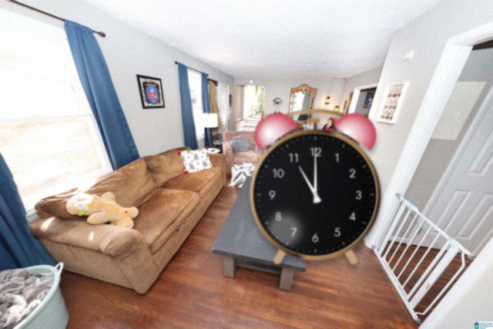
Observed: 11:00
